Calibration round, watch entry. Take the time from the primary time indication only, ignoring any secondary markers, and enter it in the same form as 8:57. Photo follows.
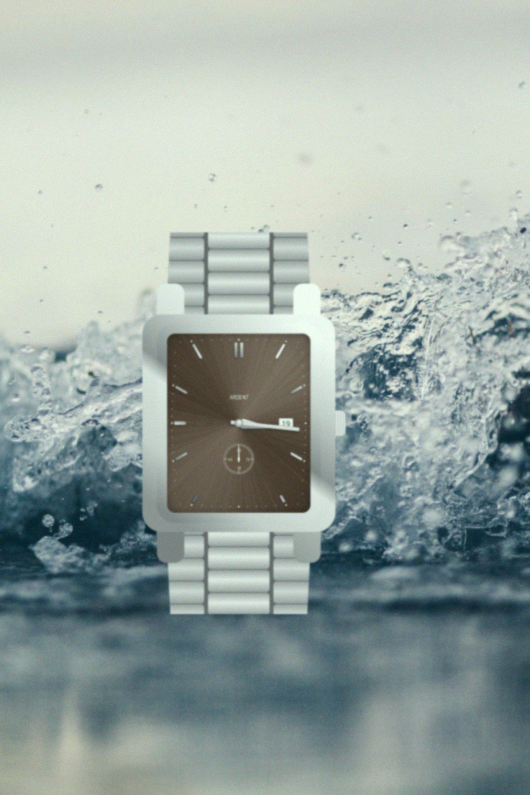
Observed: 3:16
